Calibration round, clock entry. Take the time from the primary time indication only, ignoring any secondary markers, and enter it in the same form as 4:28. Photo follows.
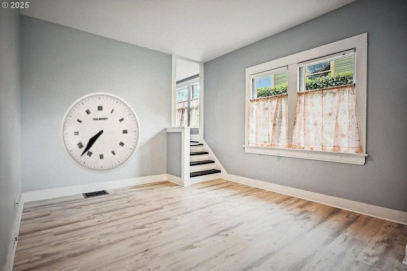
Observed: 7:37
